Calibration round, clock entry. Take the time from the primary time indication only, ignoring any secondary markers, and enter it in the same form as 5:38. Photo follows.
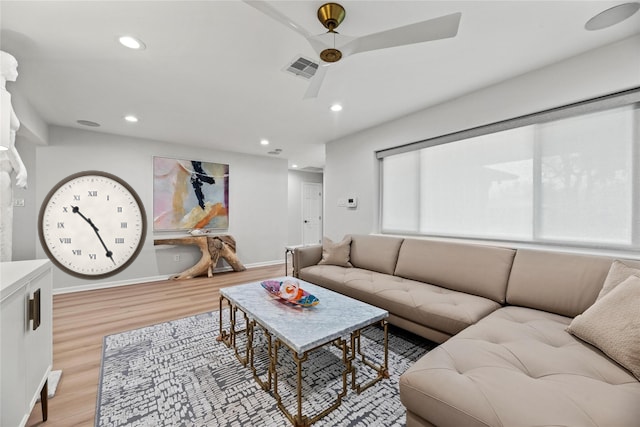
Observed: 10:25
